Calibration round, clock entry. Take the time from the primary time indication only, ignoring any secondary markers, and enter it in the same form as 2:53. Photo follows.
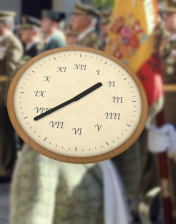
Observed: 1:39
